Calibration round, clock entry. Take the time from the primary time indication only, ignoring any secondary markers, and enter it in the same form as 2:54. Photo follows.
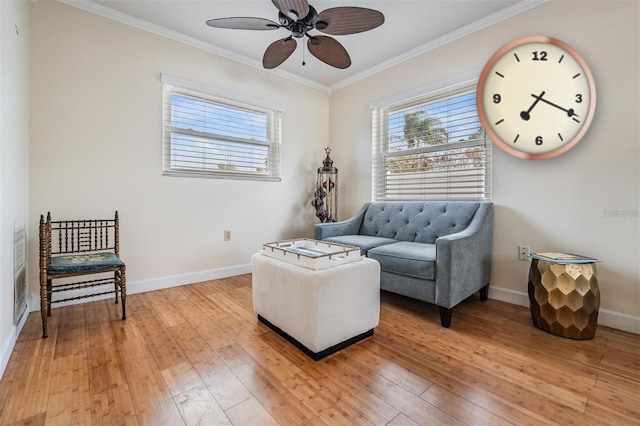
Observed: 7:19
